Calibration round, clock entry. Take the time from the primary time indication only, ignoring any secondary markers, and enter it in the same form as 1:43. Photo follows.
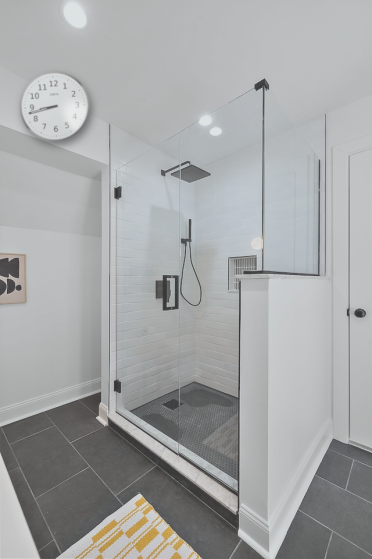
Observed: 8:43
